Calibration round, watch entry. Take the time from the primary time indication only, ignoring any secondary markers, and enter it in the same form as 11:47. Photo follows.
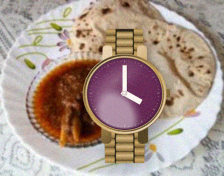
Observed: 4:00
